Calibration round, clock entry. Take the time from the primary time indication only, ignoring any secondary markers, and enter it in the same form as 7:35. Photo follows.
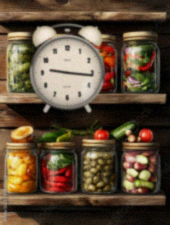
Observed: 9:16
